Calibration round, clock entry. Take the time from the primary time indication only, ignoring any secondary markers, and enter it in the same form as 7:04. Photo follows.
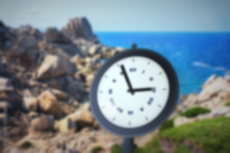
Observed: 2:56
